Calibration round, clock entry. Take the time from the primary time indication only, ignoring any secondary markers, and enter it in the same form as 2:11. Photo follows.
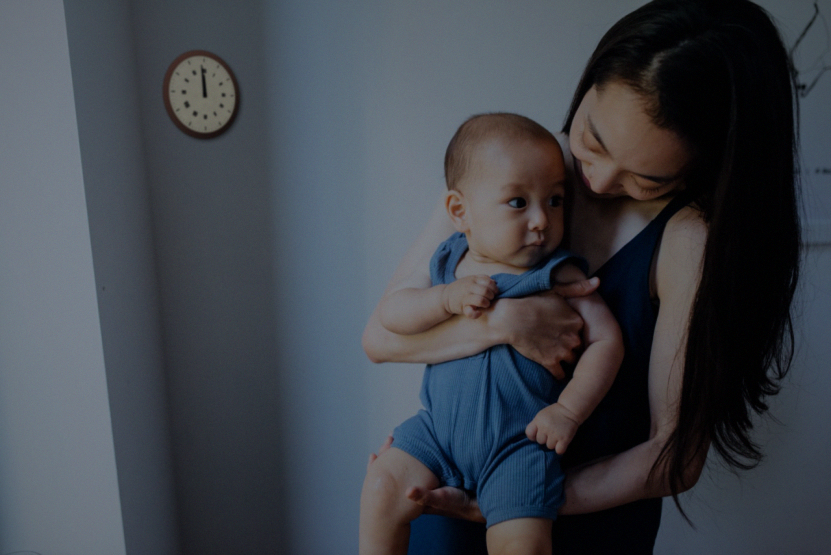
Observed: 11:59
